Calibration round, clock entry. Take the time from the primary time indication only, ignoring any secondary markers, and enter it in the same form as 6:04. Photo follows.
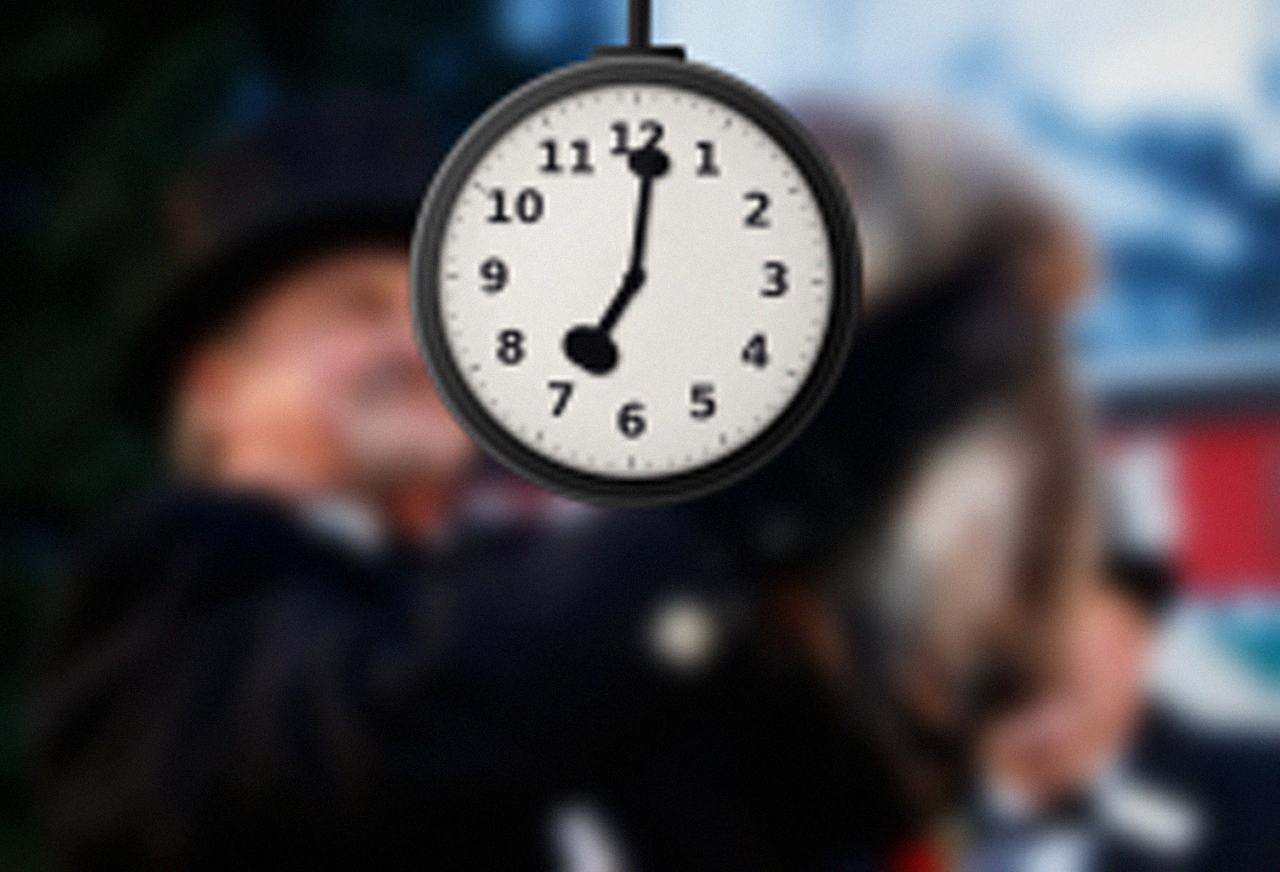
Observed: 7:01
